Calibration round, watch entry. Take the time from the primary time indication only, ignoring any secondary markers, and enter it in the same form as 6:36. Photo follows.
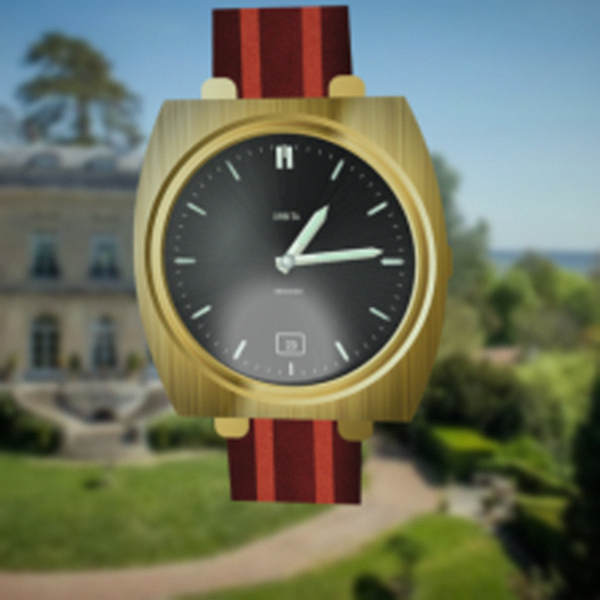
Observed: 1:14
